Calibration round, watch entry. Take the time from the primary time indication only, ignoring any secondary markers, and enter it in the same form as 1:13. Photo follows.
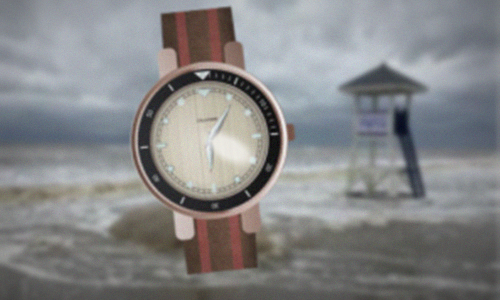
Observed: 6:06
